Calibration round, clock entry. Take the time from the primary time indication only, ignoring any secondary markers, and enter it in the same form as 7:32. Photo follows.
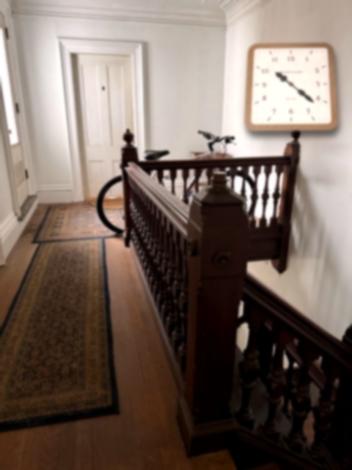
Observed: 10:22
